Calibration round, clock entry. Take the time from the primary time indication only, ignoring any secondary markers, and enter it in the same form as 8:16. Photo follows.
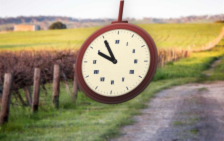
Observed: 9:55
